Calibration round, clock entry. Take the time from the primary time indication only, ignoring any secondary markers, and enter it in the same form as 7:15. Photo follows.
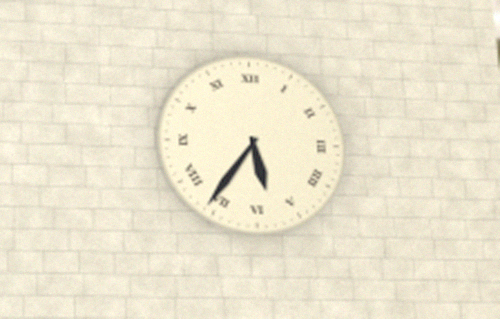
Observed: 5:36
